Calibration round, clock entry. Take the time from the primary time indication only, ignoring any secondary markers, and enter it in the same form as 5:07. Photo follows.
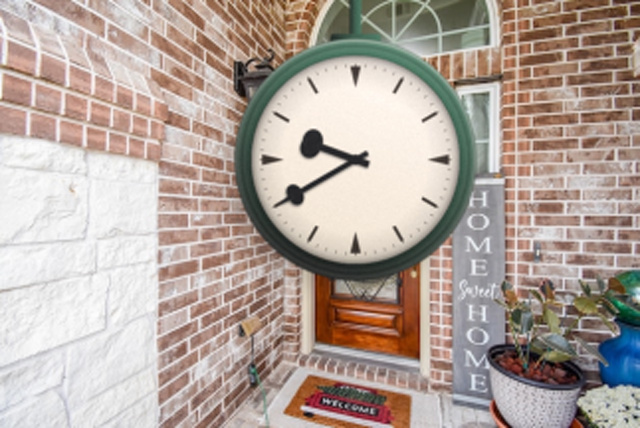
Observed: 9:40
